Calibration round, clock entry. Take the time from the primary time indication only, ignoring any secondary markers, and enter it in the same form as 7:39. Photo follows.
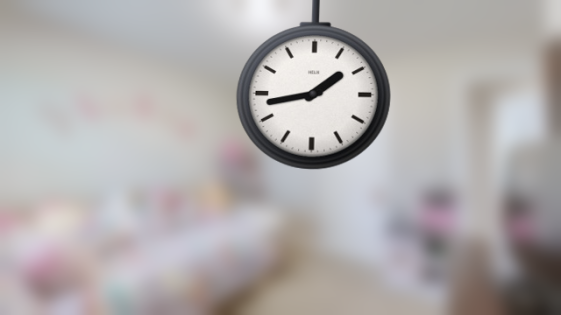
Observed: 1:43
